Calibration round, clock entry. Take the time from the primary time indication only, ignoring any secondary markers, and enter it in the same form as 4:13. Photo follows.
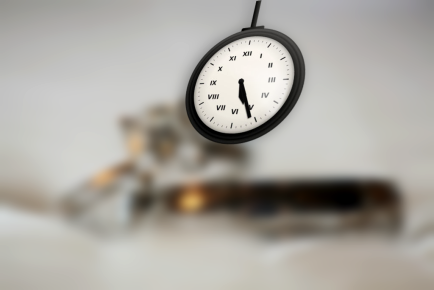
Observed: 5:26
